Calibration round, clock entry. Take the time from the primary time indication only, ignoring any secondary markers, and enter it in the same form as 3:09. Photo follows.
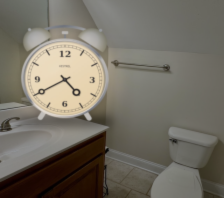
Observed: 4:40
